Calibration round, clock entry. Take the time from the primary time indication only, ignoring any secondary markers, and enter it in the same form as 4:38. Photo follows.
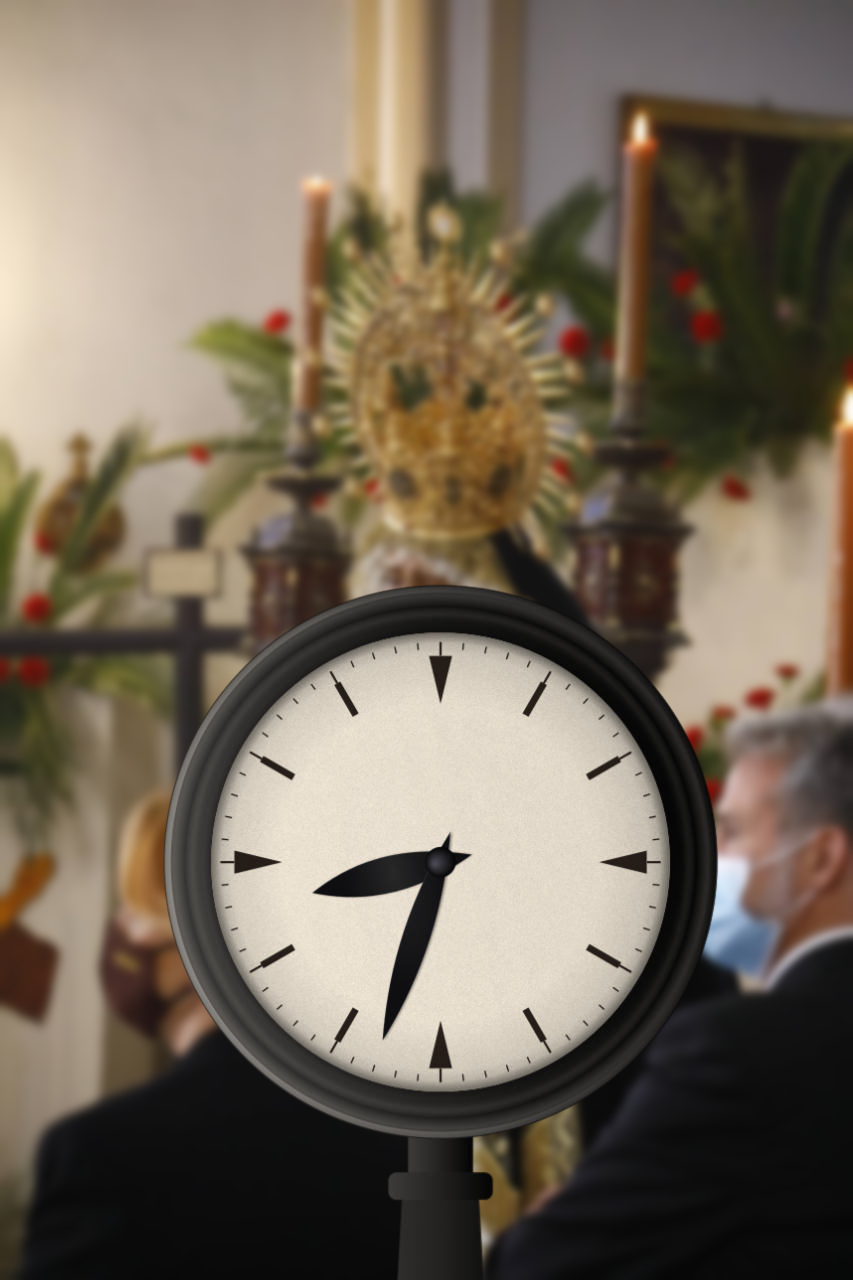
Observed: 8:33
